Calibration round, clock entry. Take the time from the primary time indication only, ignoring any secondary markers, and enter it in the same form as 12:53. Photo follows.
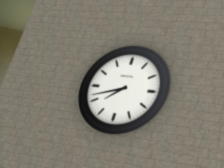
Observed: 7:42
